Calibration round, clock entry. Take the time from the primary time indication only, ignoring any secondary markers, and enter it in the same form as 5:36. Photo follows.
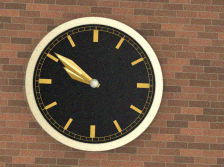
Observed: 9:51
